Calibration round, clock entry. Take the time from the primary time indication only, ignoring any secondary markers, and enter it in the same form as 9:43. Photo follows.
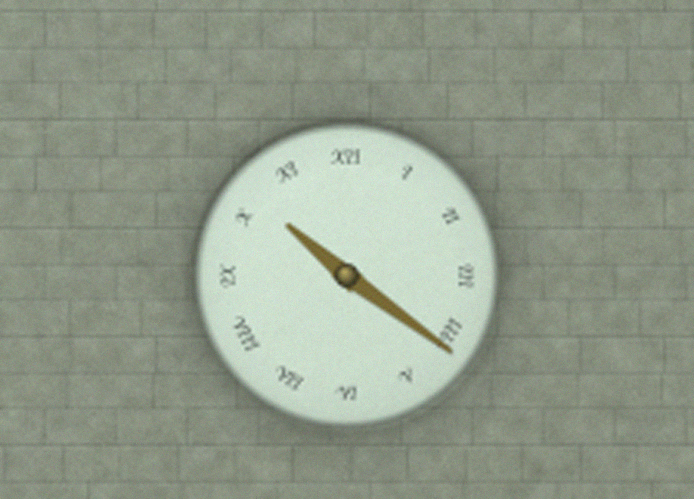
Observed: 10:21
